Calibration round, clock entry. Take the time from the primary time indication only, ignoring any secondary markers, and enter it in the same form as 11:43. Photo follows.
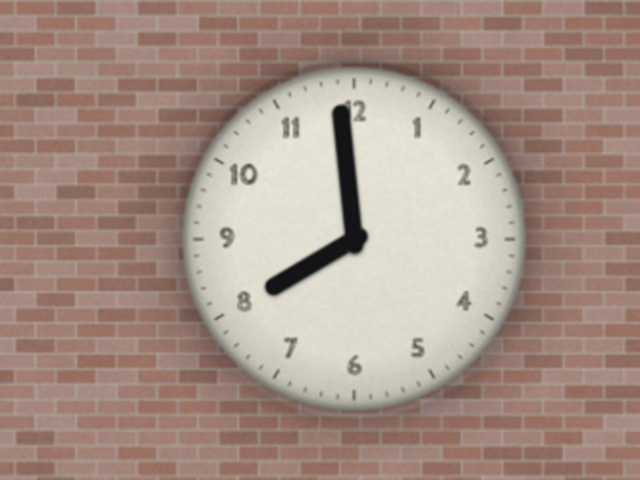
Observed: 7:59
